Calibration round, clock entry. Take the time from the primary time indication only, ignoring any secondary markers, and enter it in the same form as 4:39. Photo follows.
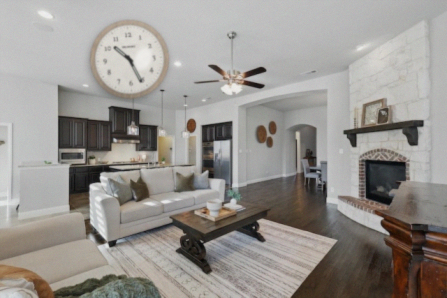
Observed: 10:26
